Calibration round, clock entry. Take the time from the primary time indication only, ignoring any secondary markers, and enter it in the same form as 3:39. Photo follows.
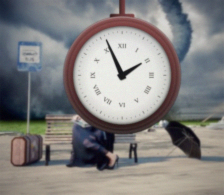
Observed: 1:56
